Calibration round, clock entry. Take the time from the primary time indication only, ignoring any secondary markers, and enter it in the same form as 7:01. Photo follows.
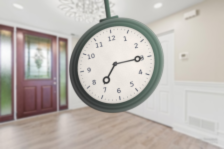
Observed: 7:15
